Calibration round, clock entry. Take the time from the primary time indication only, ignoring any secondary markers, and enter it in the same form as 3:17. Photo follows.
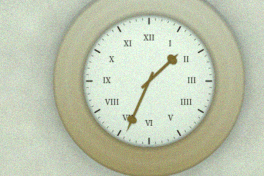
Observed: 1:34
